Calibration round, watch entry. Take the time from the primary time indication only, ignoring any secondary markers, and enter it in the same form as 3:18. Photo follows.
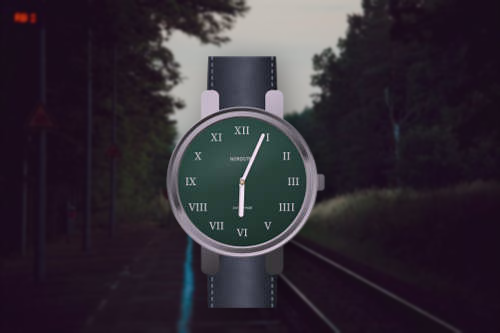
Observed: 6:04
